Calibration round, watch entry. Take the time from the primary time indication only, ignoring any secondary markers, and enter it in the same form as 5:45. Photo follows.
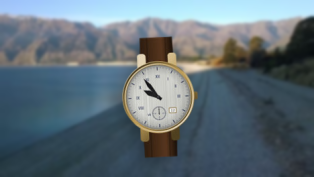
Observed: 9:54
